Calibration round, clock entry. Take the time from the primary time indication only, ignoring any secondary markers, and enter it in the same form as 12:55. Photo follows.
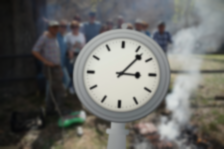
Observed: 3:07
